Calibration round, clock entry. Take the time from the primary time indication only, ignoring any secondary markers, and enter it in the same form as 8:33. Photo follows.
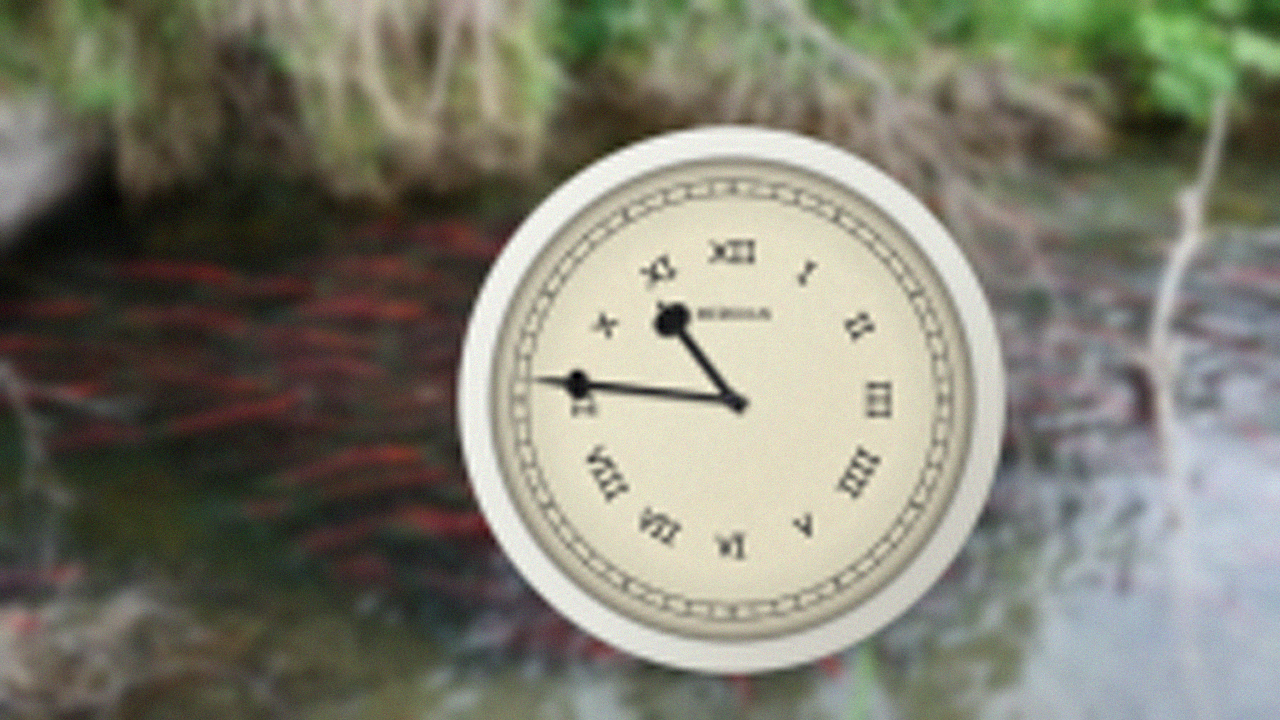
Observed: 10:46
